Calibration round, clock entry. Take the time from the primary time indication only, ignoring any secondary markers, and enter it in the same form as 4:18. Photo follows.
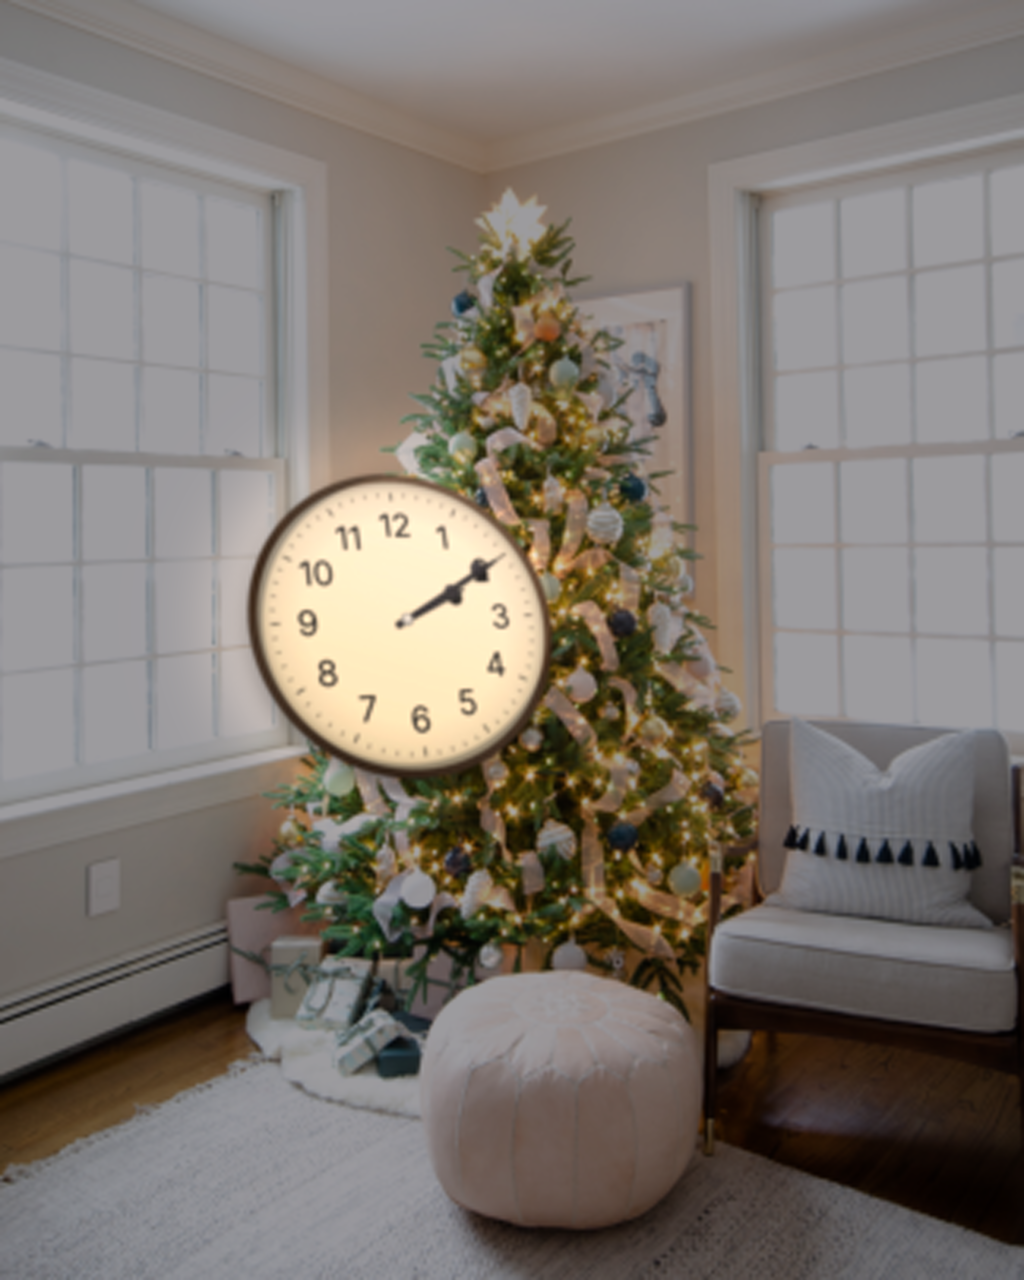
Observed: 2:10
